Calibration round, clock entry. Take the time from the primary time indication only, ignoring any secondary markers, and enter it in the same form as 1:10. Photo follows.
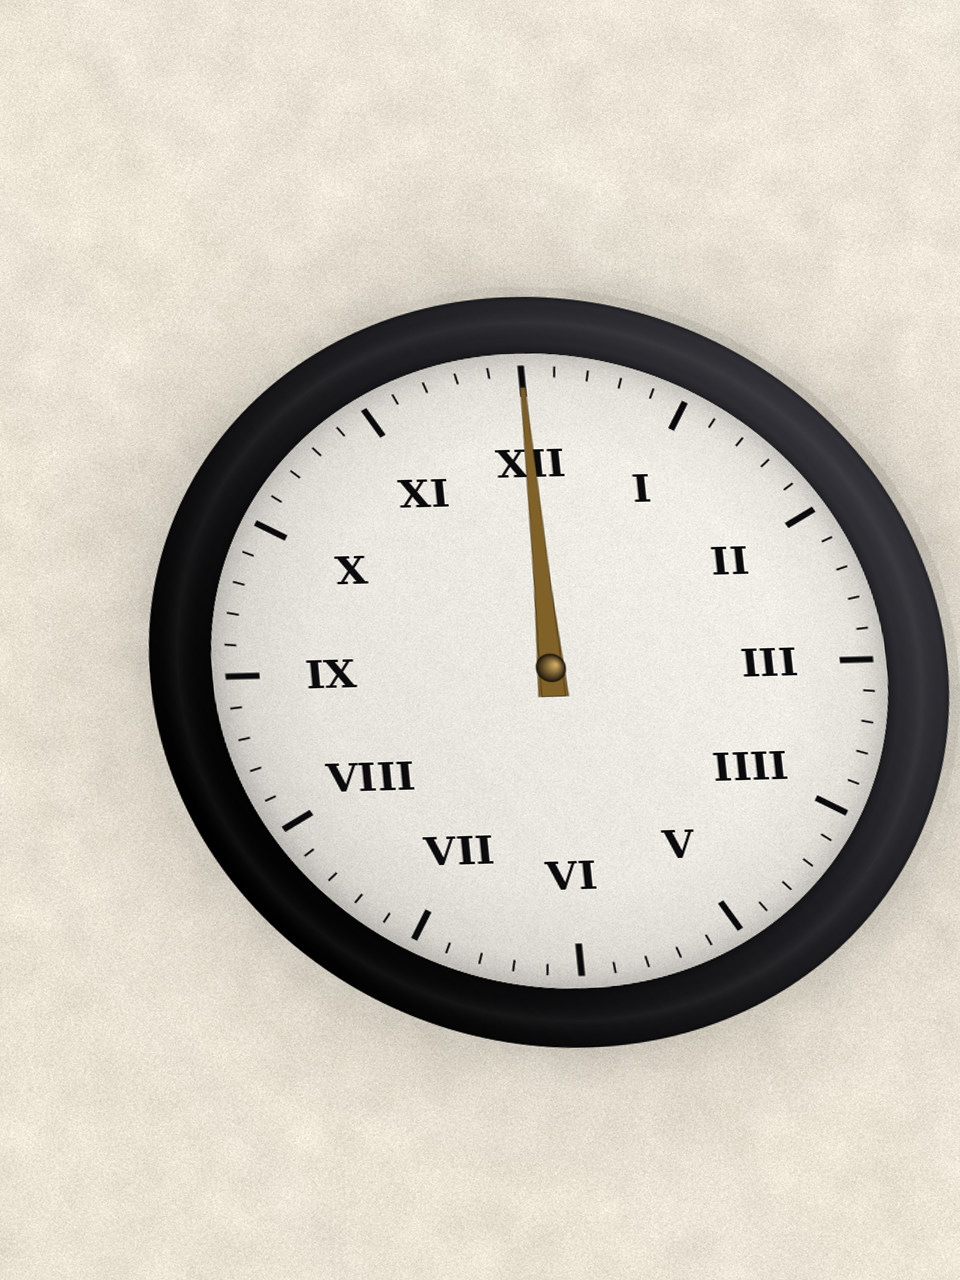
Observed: 12:00
